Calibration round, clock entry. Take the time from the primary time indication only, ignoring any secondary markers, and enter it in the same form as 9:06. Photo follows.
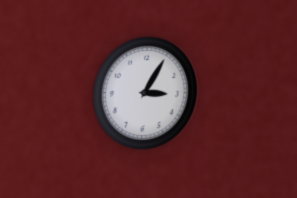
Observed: 3:05
